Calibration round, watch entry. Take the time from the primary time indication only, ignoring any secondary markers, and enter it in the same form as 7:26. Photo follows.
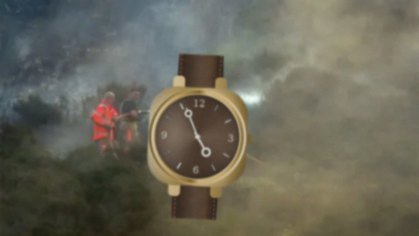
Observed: 4:56
